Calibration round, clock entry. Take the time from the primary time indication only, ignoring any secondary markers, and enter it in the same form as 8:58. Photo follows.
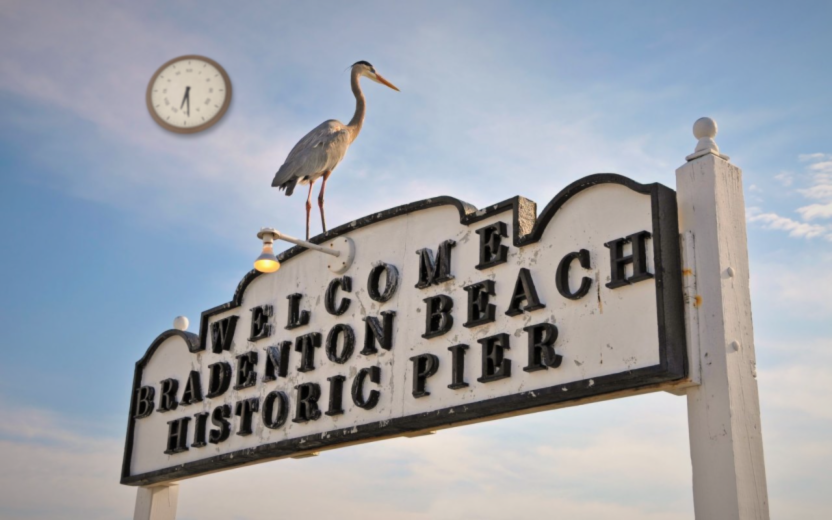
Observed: 6:29
